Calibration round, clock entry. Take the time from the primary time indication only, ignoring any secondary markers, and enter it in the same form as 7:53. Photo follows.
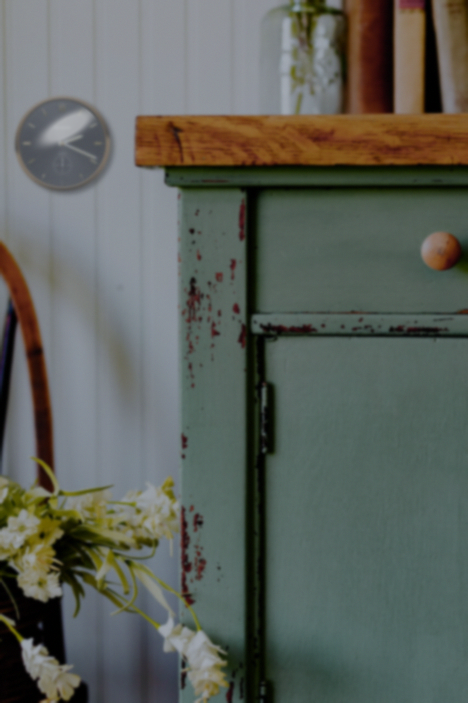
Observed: 2:19
